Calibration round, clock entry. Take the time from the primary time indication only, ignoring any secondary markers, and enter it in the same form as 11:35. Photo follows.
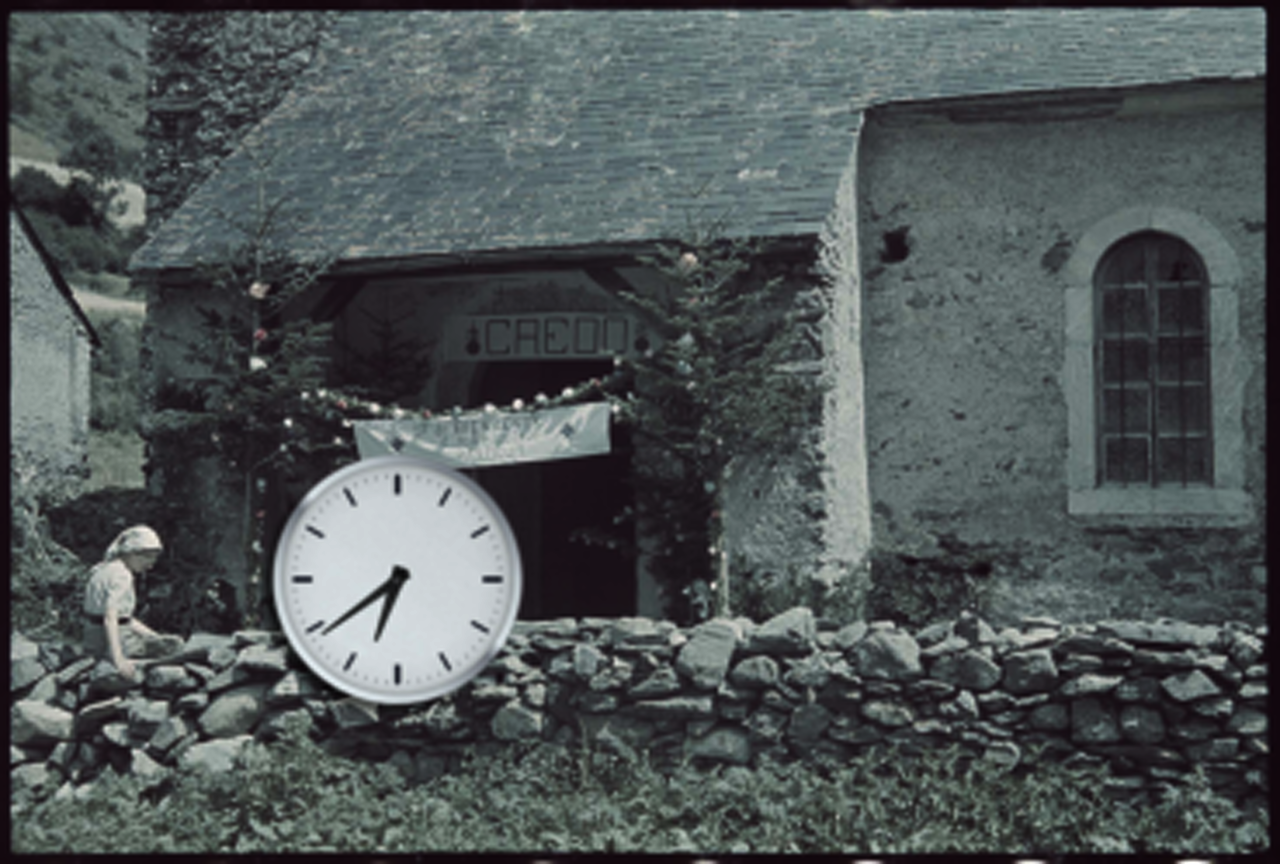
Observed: 6:39
